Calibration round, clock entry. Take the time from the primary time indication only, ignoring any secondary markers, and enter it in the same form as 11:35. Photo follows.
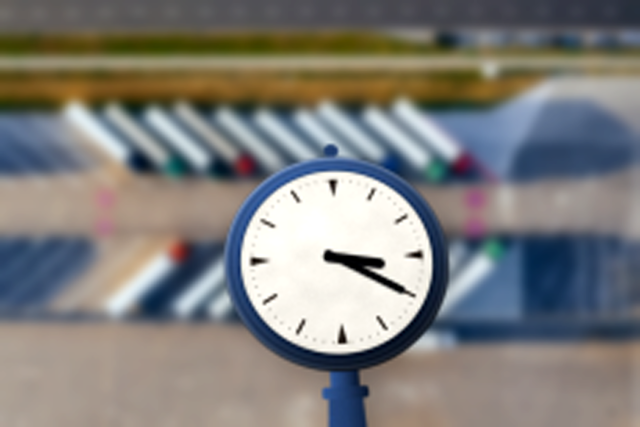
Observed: 3:20
